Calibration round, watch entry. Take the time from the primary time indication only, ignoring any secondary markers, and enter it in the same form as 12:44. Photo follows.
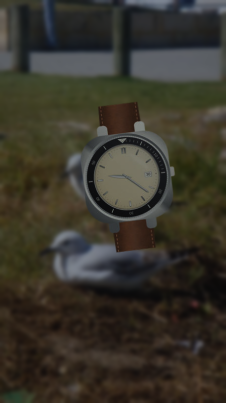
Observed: 9:22
